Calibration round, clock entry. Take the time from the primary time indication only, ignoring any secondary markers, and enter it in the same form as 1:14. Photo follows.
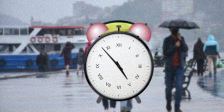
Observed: 4:53
